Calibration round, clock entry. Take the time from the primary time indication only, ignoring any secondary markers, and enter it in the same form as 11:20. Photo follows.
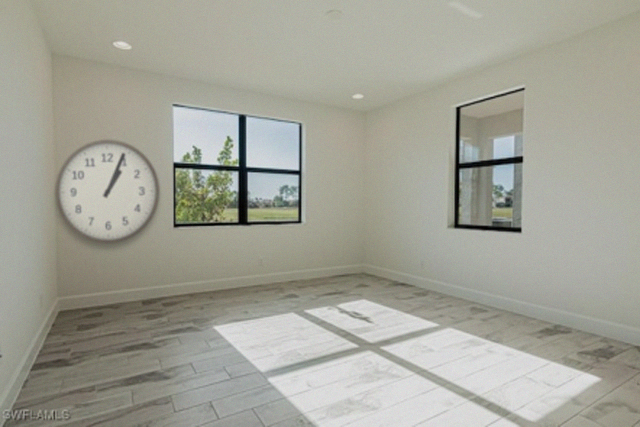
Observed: 1:04
